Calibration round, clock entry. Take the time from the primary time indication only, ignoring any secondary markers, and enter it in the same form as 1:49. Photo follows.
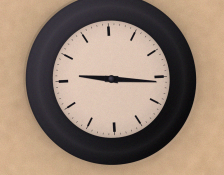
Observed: 9:16
